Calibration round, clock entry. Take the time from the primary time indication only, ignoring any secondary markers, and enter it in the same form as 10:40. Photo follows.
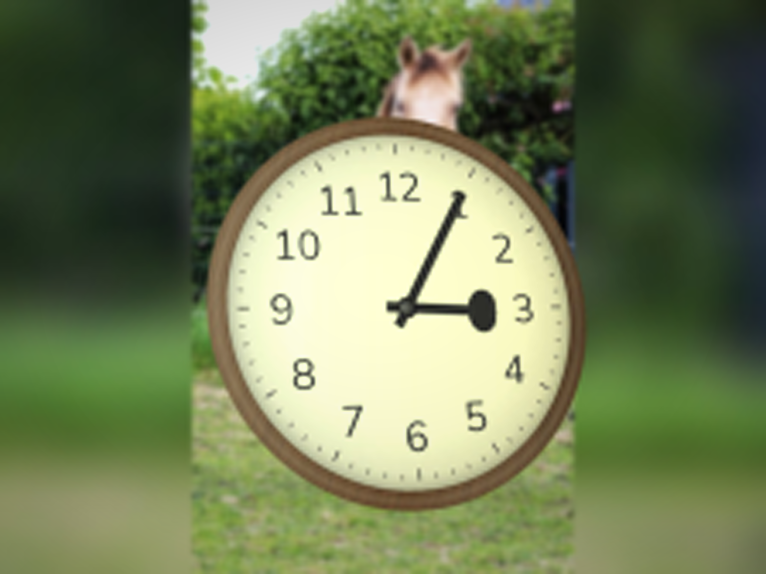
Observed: 3:05
